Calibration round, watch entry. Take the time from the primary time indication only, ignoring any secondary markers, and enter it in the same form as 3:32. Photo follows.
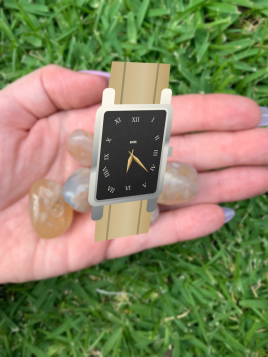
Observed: 6:22
